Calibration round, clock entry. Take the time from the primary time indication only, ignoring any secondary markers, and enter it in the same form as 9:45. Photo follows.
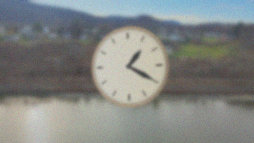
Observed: 1:20
